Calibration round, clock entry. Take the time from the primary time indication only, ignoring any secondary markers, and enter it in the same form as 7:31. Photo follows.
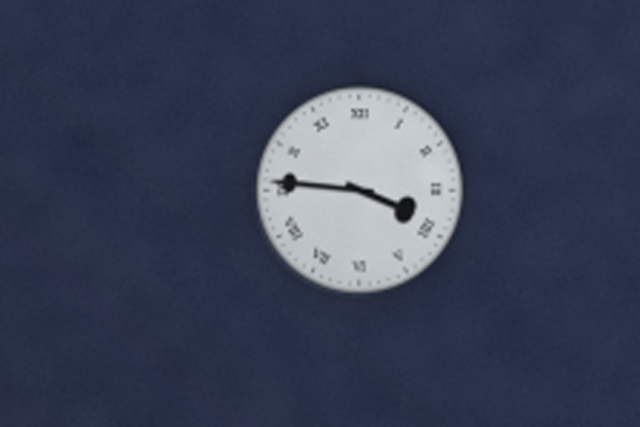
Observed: 3:46
